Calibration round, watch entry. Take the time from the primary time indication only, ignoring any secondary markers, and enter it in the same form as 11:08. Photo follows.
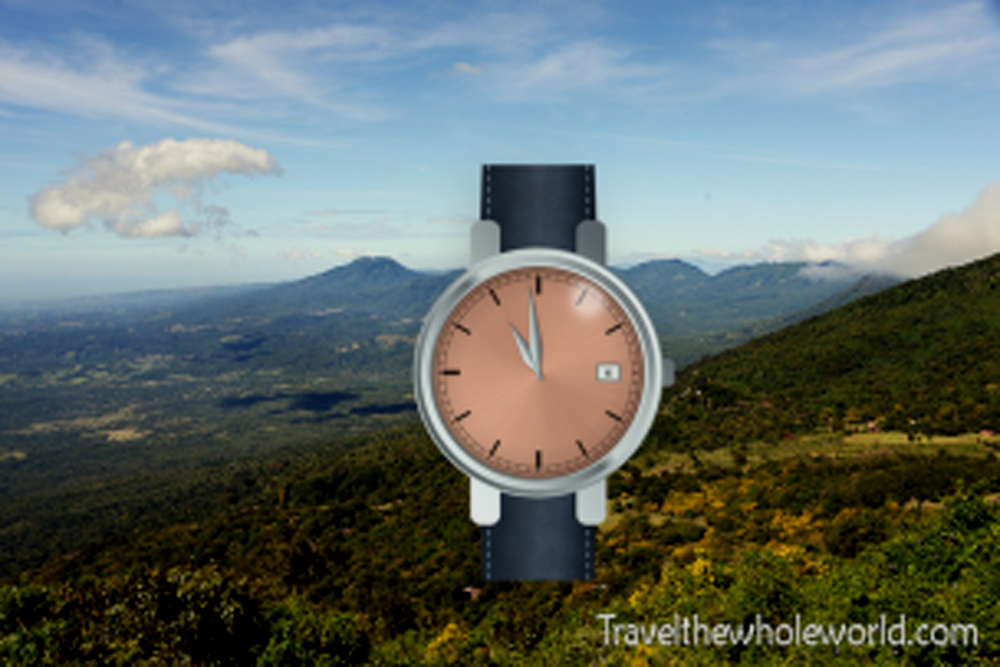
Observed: 10:59
